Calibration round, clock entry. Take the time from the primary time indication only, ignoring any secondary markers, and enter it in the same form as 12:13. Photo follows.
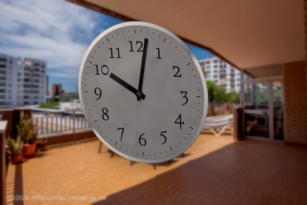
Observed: 10:02
